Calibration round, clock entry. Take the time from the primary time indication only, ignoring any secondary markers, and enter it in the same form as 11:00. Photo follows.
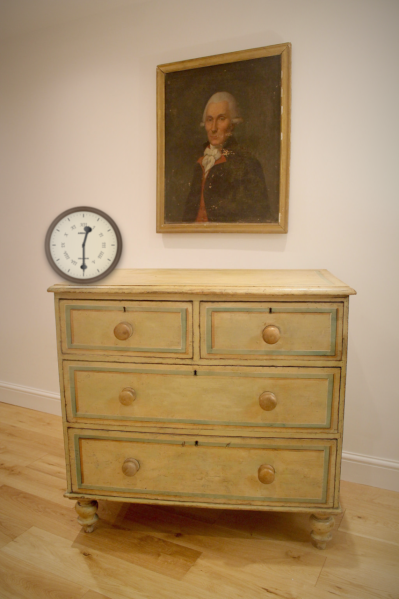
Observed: 12:30
